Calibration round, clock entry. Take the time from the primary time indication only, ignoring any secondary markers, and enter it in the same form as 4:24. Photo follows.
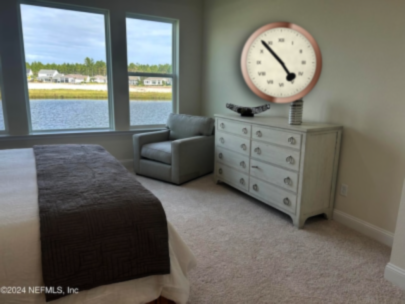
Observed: 4:53
